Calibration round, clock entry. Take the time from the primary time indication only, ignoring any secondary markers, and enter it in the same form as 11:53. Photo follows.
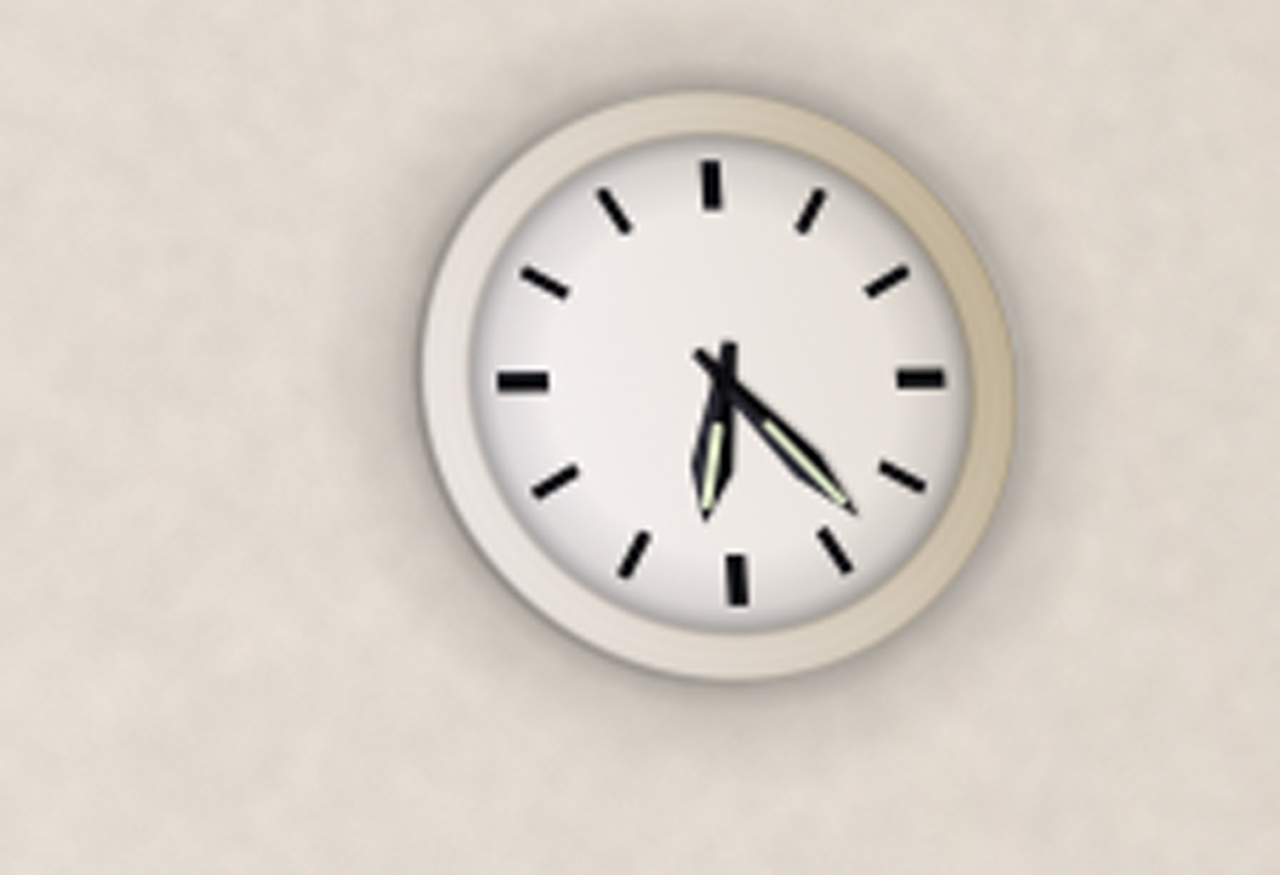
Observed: 6:23
